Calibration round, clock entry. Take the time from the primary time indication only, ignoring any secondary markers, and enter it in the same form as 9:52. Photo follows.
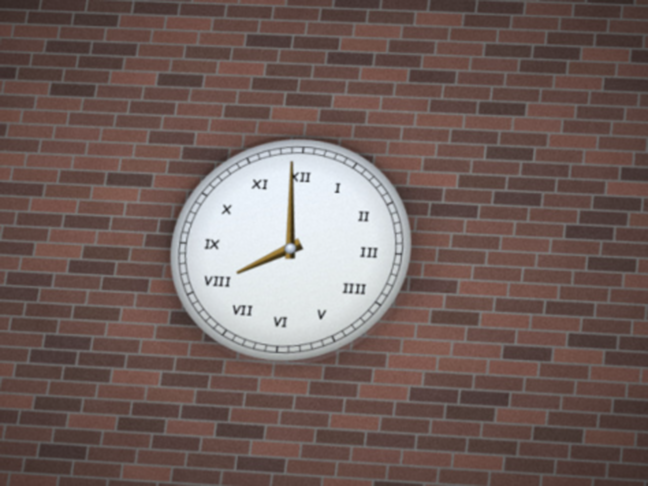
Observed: 7:59
